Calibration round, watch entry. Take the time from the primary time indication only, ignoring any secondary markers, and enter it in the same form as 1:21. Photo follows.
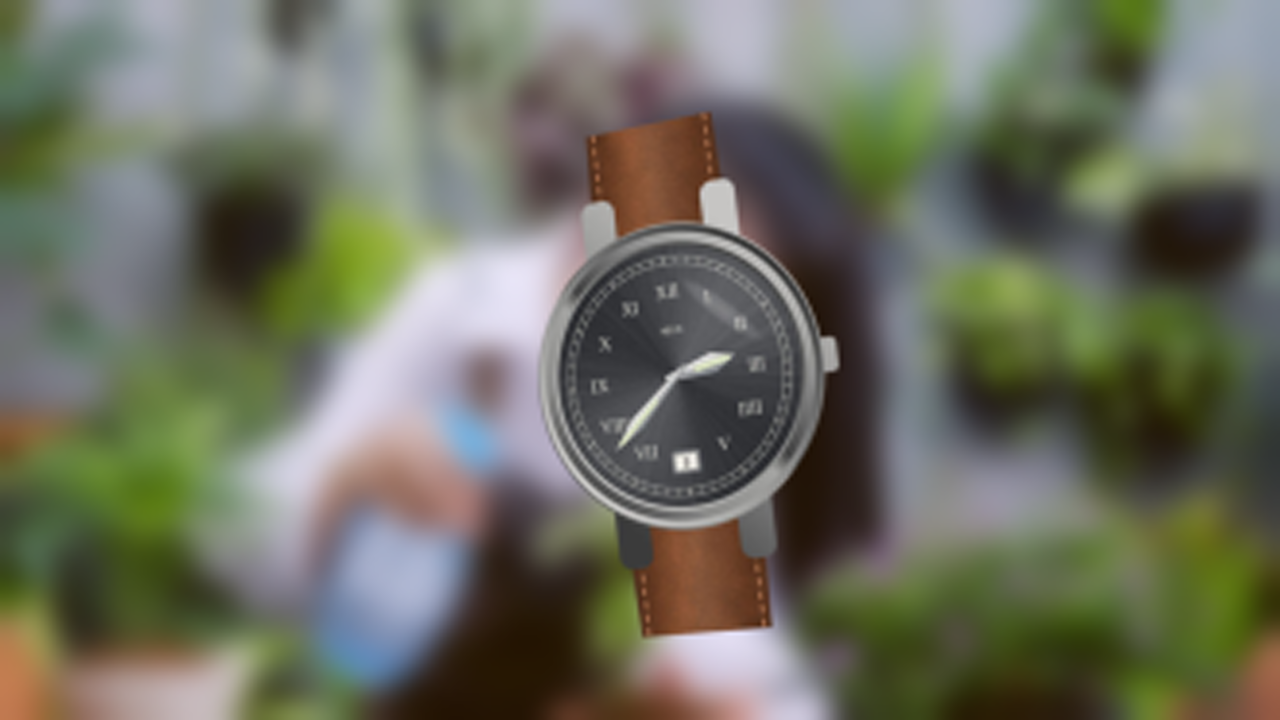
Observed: 2:38
